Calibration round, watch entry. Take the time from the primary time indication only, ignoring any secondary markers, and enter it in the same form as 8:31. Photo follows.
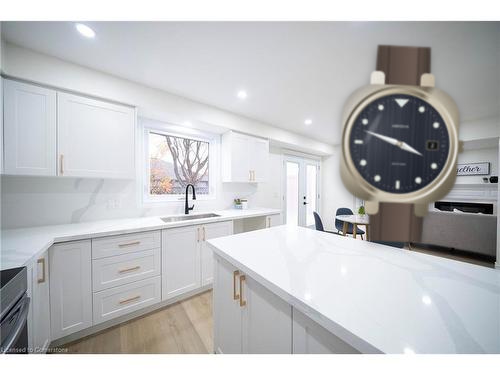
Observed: 3:48
